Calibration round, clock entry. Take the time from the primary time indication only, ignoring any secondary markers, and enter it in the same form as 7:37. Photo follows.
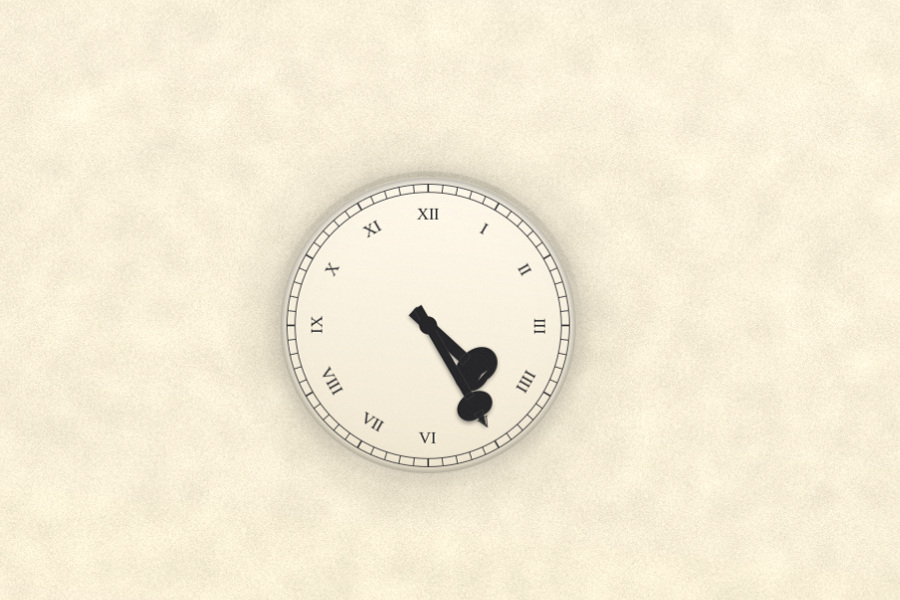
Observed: 4:25
